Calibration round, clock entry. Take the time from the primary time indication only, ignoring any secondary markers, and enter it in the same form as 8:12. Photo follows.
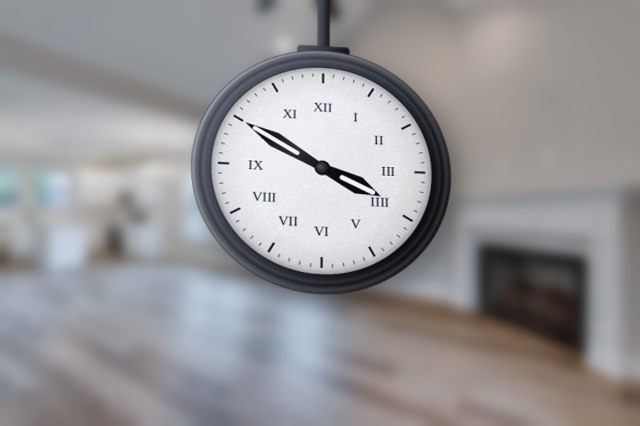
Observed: 3:50
